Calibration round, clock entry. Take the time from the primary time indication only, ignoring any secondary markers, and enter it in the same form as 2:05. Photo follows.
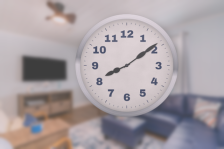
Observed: 8:09
